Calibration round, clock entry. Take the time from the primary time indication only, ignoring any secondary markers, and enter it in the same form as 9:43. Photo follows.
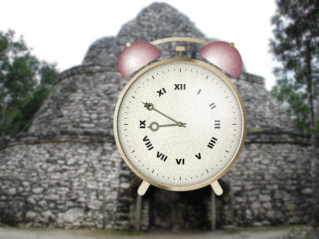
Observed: 8:50
